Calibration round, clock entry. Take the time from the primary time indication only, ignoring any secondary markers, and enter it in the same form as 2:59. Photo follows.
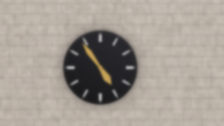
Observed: 4:54
